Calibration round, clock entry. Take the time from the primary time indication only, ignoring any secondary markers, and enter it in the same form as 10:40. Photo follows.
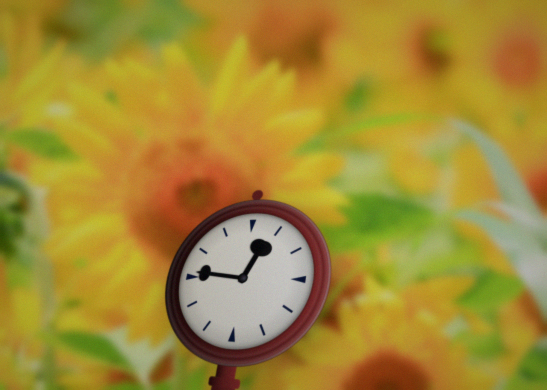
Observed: 12:46
